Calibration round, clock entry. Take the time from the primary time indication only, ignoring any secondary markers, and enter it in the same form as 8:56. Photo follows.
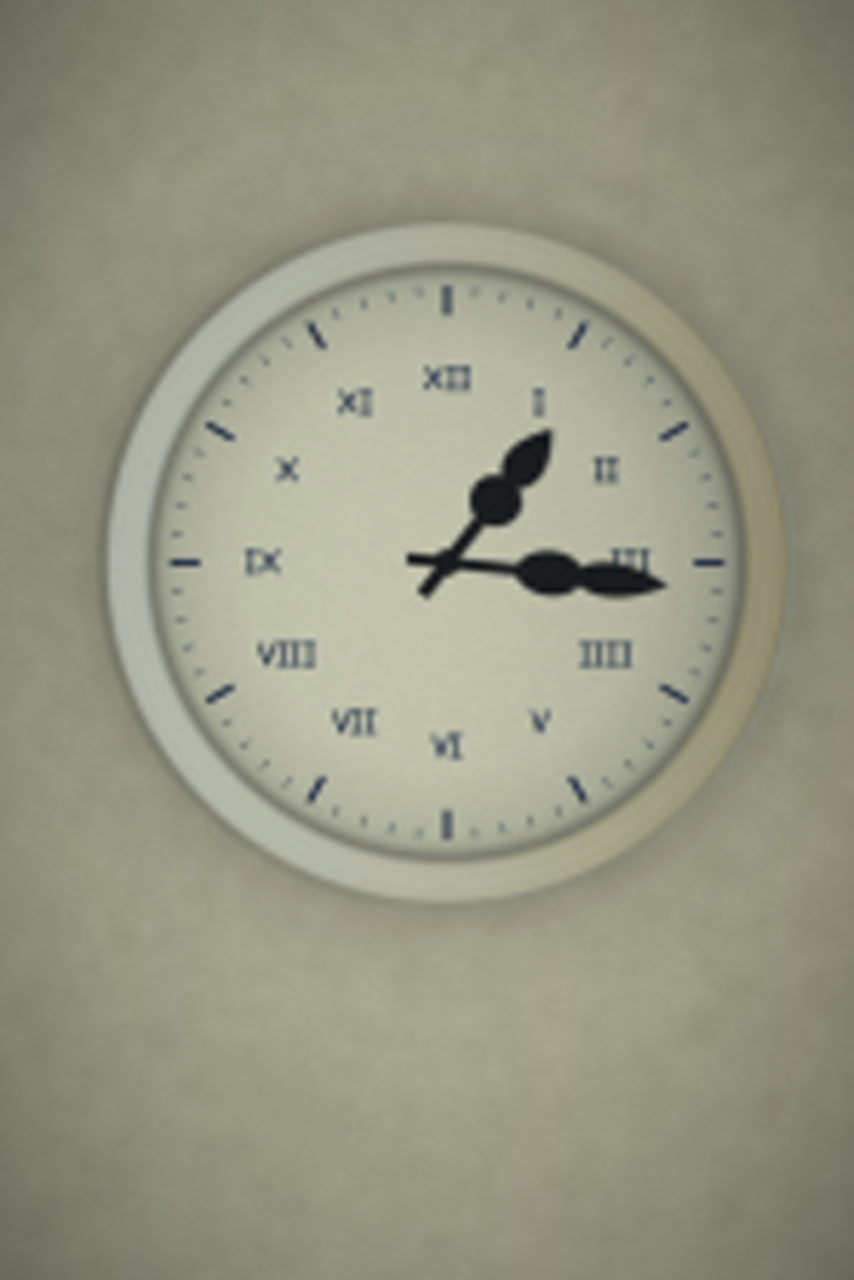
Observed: 1:16
